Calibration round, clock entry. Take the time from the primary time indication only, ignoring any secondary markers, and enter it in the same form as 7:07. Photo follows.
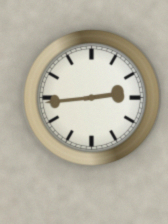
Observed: 2:44
